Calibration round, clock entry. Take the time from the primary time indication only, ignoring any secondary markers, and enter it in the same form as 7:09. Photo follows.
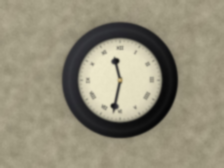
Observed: 11:32
